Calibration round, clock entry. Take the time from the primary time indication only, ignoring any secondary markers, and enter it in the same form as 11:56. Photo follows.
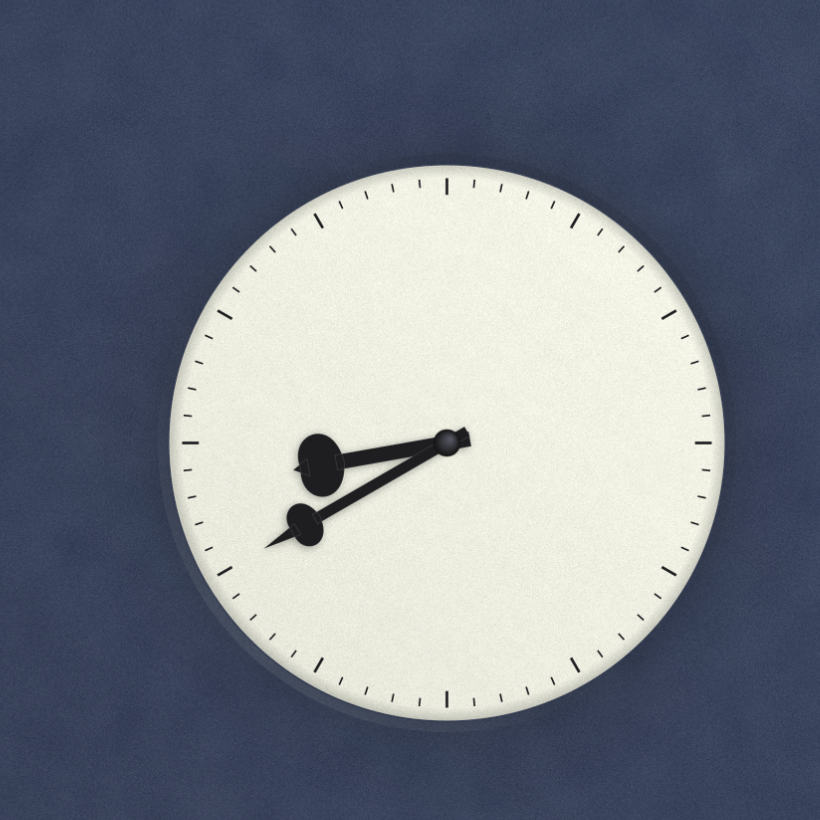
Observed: 8:40
